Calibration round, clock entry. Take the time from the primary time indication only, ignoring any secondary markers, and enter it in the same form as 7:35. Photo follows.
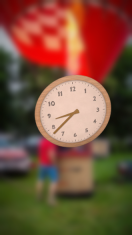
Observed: 8:38
